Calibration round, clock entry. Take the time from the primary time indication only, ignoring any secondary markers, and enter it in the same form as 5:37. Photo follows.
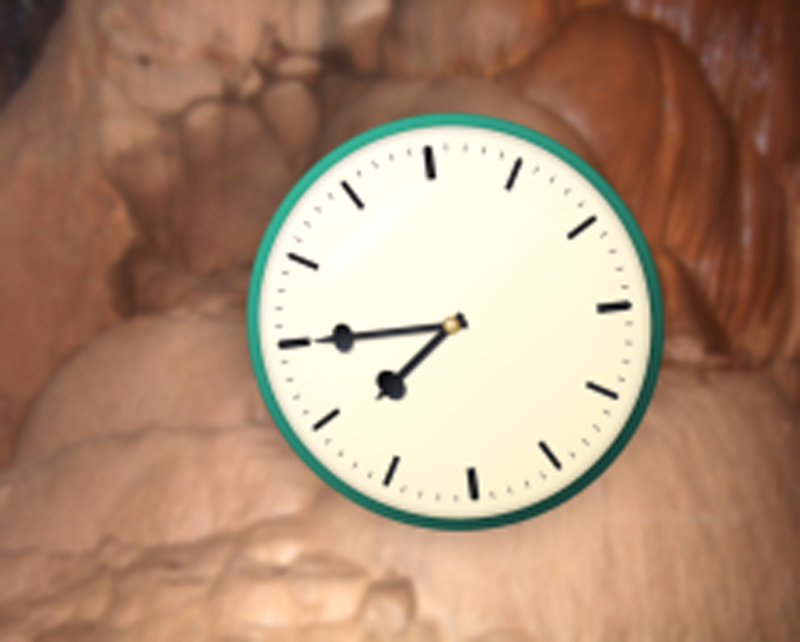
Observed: 7:45
